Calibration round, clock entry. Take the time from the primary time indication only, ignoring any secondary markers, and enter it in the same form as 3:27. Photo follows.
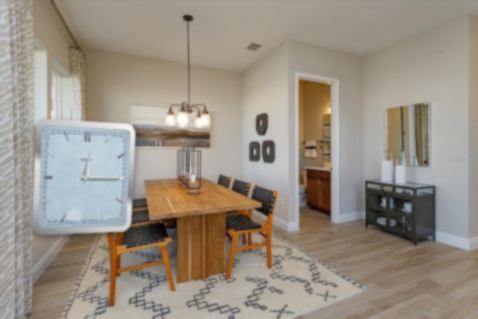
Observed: 12:15
